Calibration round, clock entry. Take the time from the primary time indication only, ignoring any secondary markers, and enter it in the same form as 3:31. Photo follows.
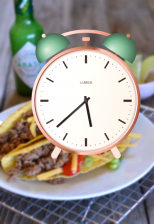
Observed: 5:38
